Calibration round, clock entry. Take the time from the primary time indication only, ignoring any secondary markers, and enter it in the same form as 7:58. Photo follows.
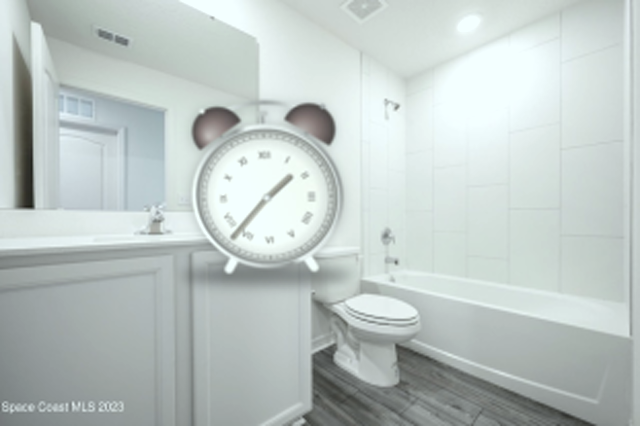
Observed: 1:37
